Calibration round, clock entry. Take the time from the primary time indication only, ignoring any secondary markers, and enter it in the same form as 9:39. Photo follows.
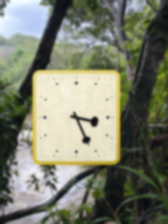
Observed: 3:26
